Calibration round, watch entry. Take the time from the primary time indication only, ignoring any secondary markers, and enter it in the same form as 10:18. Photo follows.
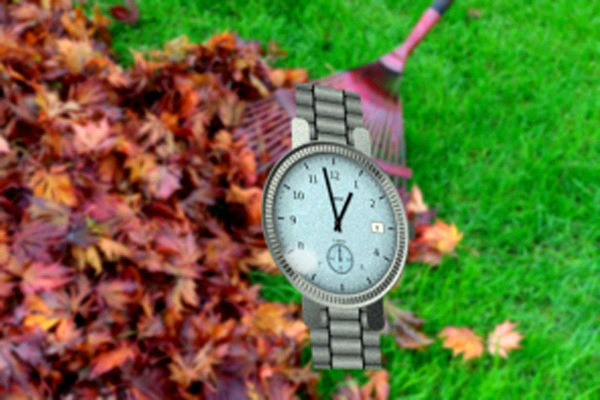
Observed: 12:58
